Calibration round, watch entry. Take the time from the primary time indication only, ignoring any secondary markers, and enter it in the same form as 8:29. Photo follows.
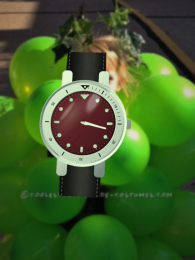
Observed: 3:17
